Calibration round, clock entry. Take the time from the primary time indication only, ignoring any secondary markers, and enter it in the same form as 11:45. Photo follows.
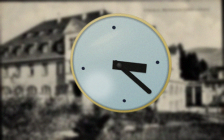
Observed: 3:23
